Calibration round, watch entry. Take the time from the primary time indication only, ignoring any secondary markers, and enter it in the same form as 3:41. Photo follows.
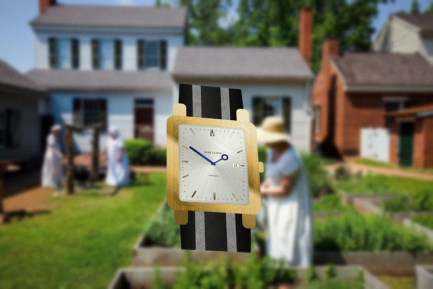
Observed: 1:51
